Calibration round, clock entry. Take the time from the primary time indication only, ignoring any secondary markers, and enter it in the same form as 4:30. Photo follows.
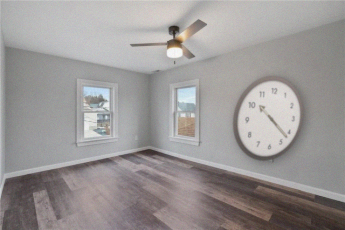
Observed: 10:22
